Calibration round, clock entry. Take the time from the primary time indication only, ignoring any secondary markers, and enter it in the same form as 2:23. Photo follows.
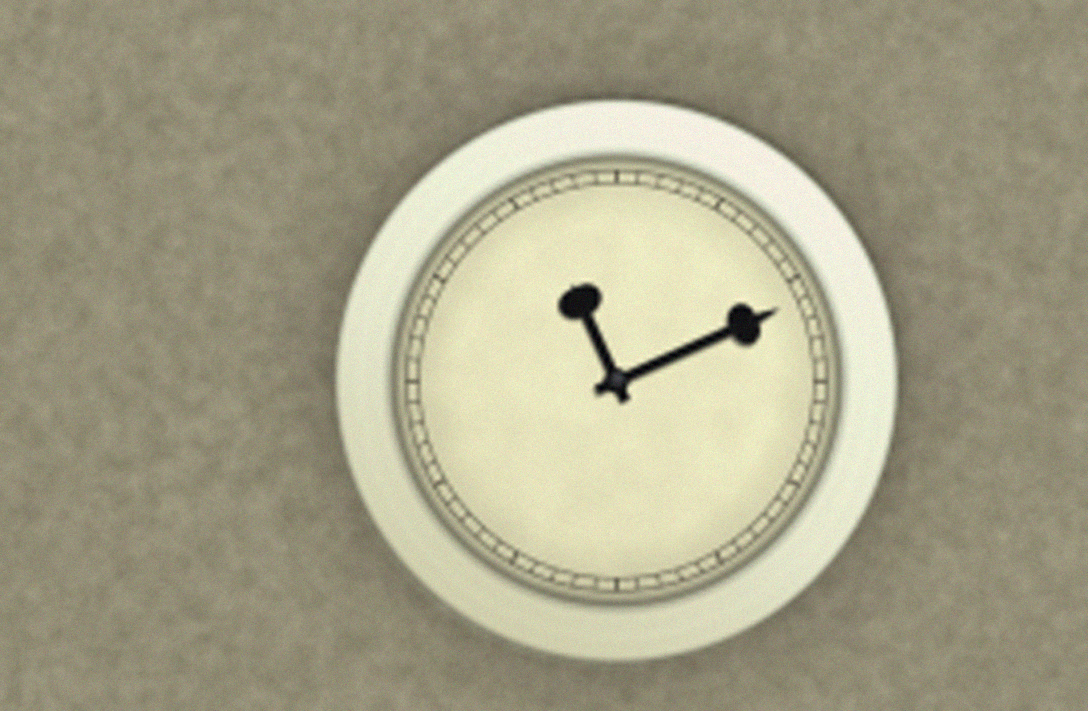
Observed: 11:11
